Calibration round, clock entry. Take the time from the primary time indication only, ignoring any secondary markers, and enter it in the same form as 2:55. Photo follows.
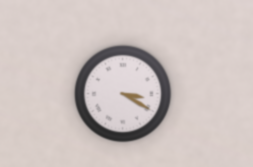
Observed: 3:20
